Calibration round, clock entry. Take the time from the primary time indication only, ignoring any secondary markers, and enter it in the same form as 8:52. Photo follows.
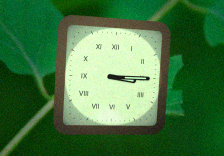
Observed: 3:15
